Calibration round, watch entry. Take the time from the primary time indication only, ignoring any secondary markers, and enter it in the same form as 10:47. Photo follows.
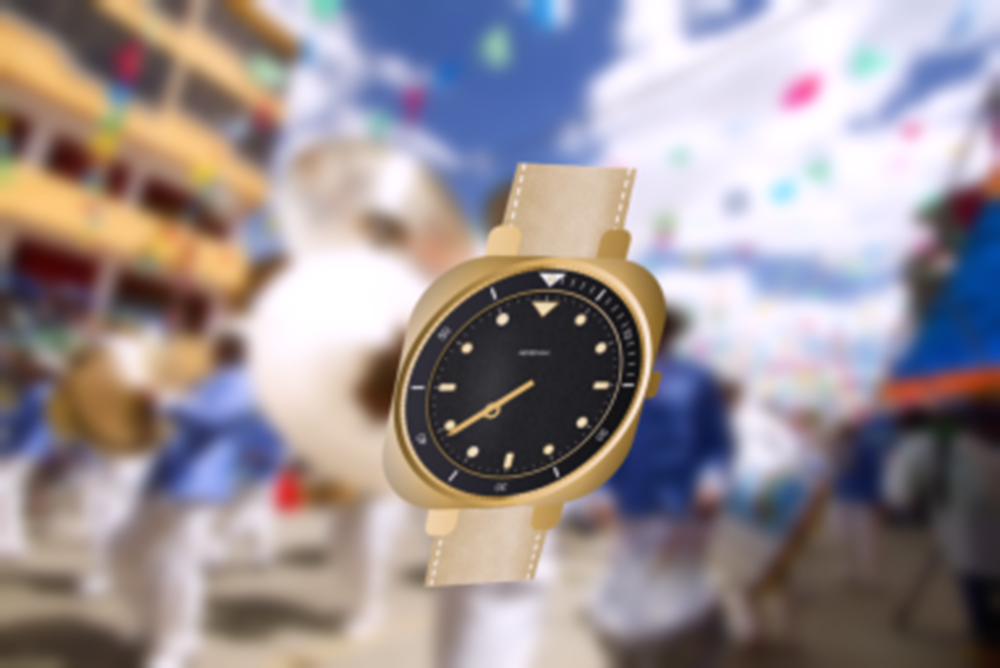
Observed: 7:39
